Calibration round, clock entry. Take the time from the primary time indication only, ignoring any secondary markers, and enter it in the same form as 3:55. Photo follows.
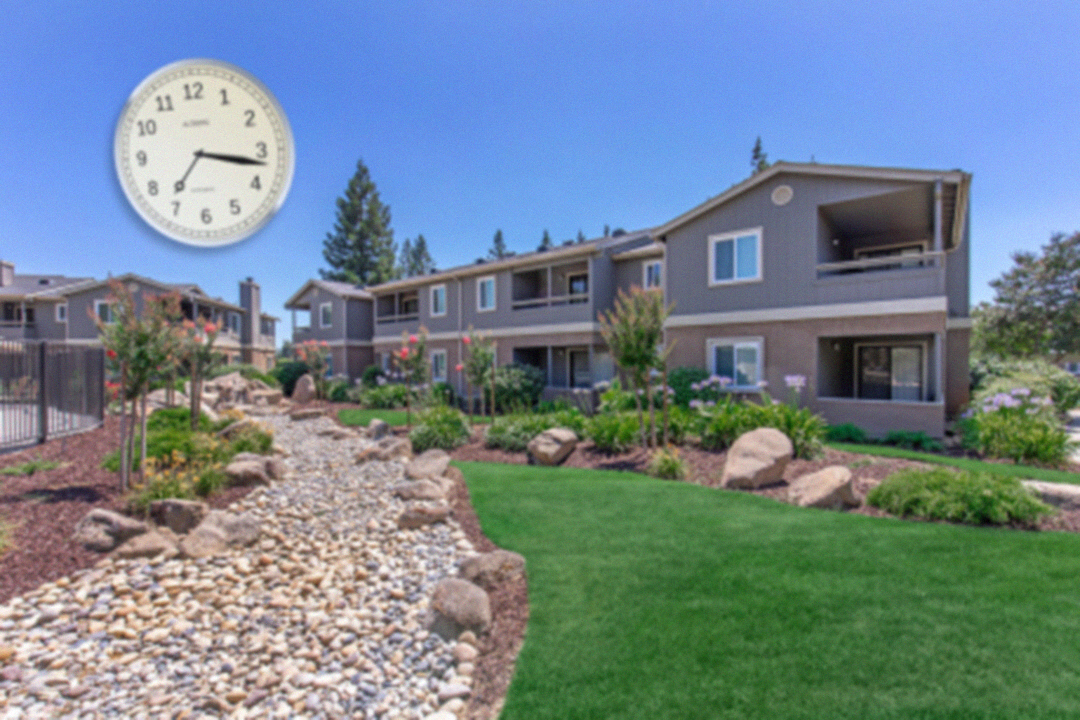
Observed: 7:17
